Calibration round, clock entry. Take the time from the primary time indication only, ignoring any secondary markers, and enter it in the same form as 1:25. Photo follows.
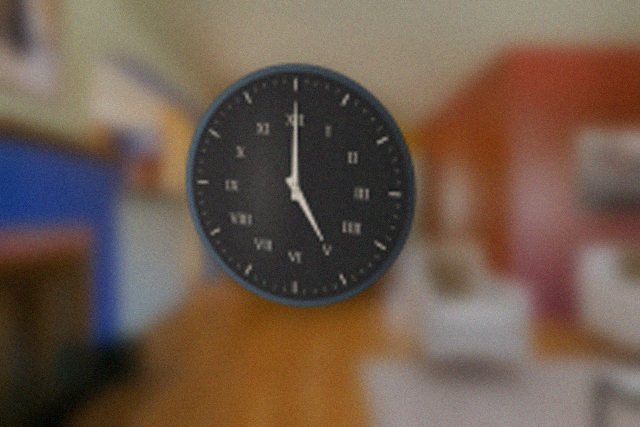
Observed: 5:00
